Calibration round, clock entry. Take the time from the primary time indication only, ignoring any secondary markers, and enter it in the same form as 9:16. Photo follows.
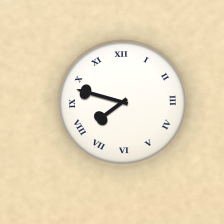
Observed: 7:48
